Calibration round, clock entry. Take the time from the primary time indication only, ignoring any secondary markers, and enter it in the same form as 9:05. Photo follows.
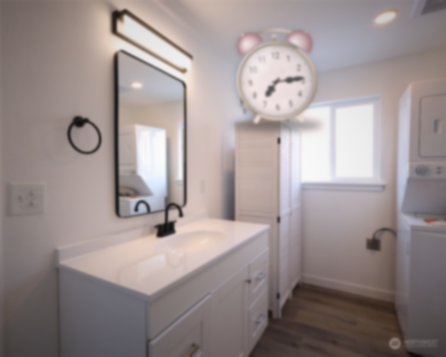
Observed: 7:14
